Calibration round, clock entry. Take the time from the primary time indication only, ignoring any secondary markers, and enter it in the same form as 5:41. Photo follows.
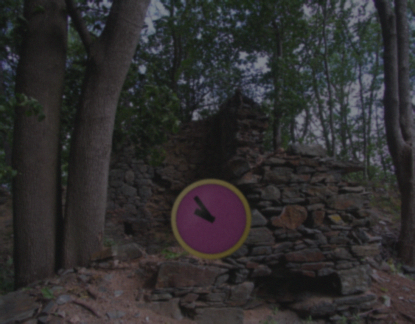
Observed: 9:54
